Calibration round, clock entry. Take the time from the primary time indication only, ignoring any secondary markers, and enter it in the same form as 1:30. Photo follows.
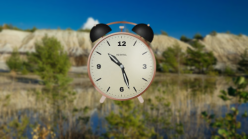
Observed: 10:27
